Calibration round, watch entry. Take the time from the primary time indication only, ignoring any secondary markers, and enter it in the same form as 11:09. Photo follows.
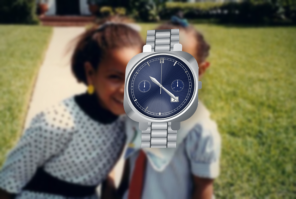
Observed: 10:22
